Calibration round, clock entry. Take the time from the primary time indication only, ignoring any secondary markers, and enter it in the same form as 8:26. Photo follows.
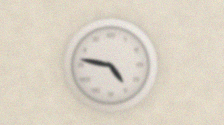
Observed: 4:47
